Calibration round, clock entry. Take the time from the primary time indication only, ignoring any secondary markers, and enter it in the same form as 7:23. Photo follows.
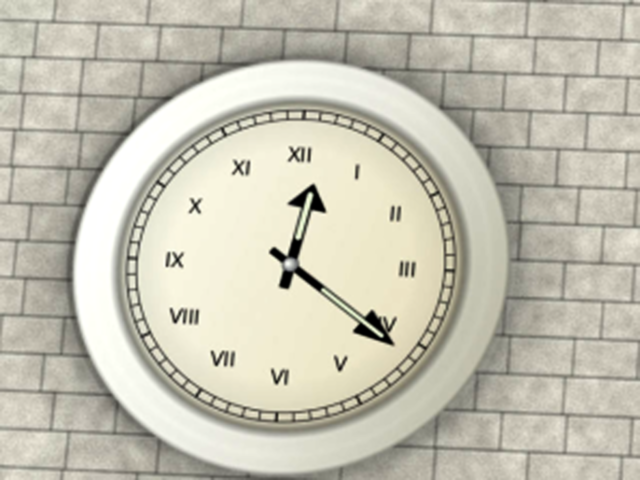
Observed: 12:21
